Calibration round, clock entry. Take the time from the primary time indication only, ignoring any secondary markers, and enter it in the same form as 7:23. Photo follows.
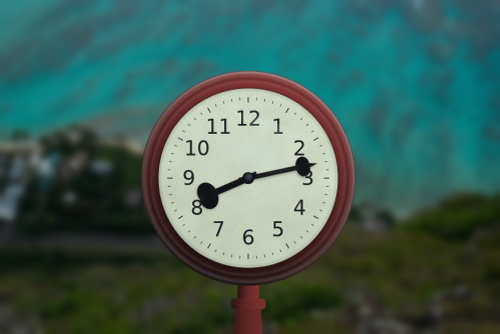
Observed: 8:13
